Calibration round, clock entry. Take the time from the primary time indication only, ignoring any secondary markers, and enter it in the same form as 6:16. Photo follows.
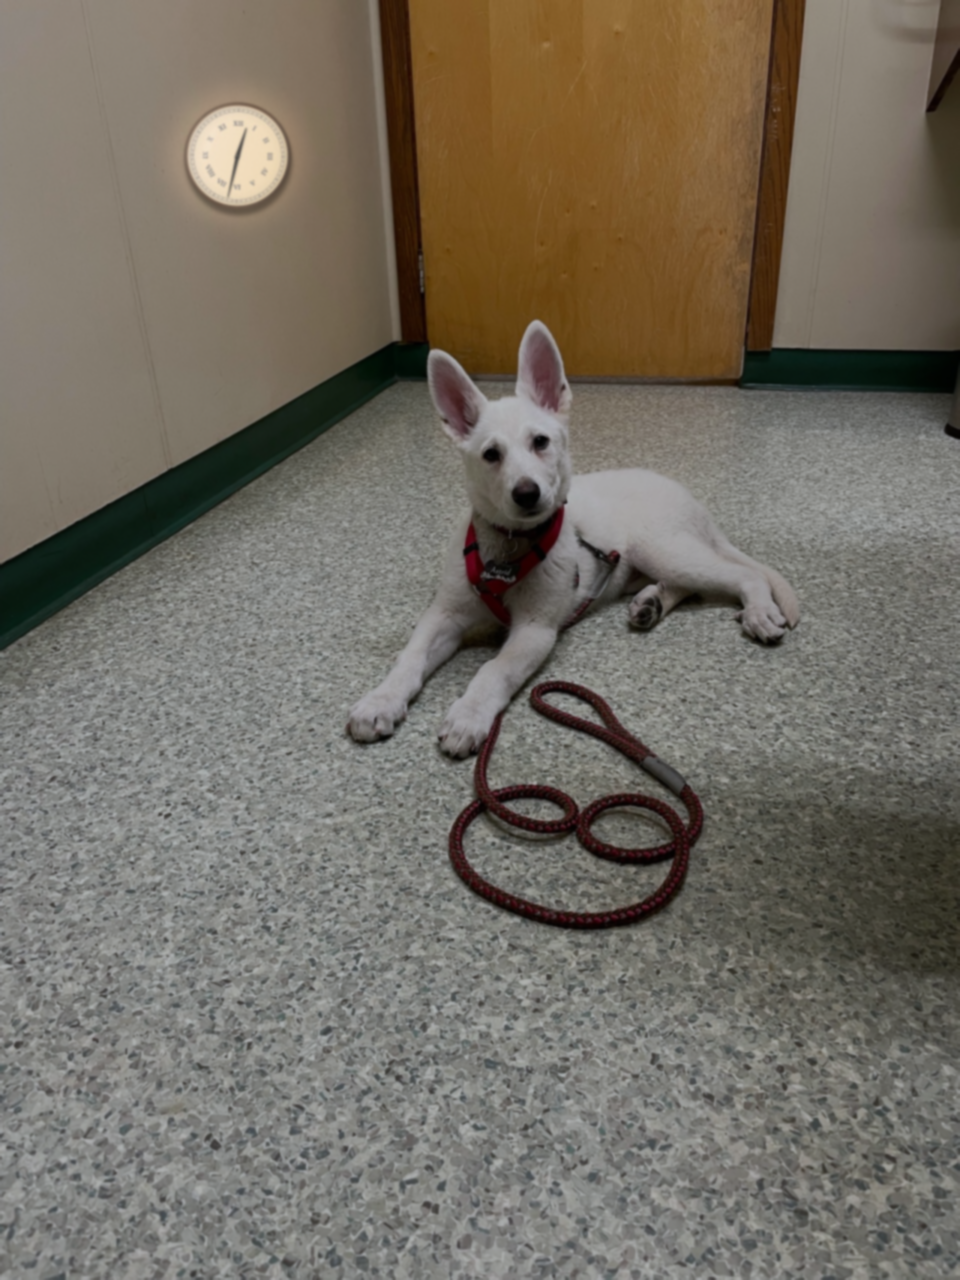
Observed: 12:32
